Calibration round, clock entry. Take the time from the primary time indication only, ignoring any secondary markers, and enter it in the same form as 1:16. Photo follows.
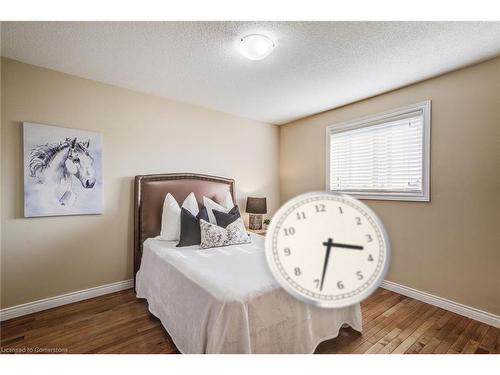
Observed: 3:34
